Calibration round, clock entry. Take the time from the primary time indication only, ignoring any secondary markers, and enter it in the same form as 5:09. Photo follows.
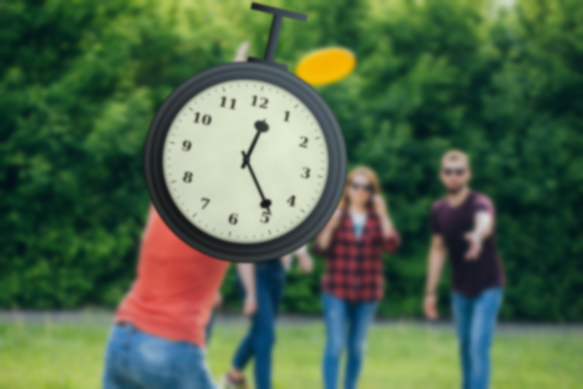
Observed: 12:24
